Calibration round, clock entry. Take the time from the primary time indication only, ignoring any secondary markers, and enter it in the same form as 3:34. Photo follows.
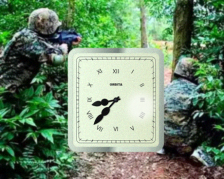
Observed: 8:37
